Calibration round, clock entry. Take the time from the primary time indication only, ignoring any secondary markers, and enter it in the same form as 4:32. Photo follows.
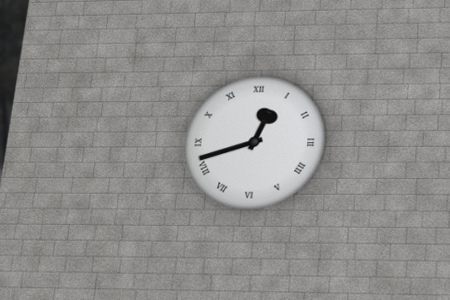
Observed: 12:42
